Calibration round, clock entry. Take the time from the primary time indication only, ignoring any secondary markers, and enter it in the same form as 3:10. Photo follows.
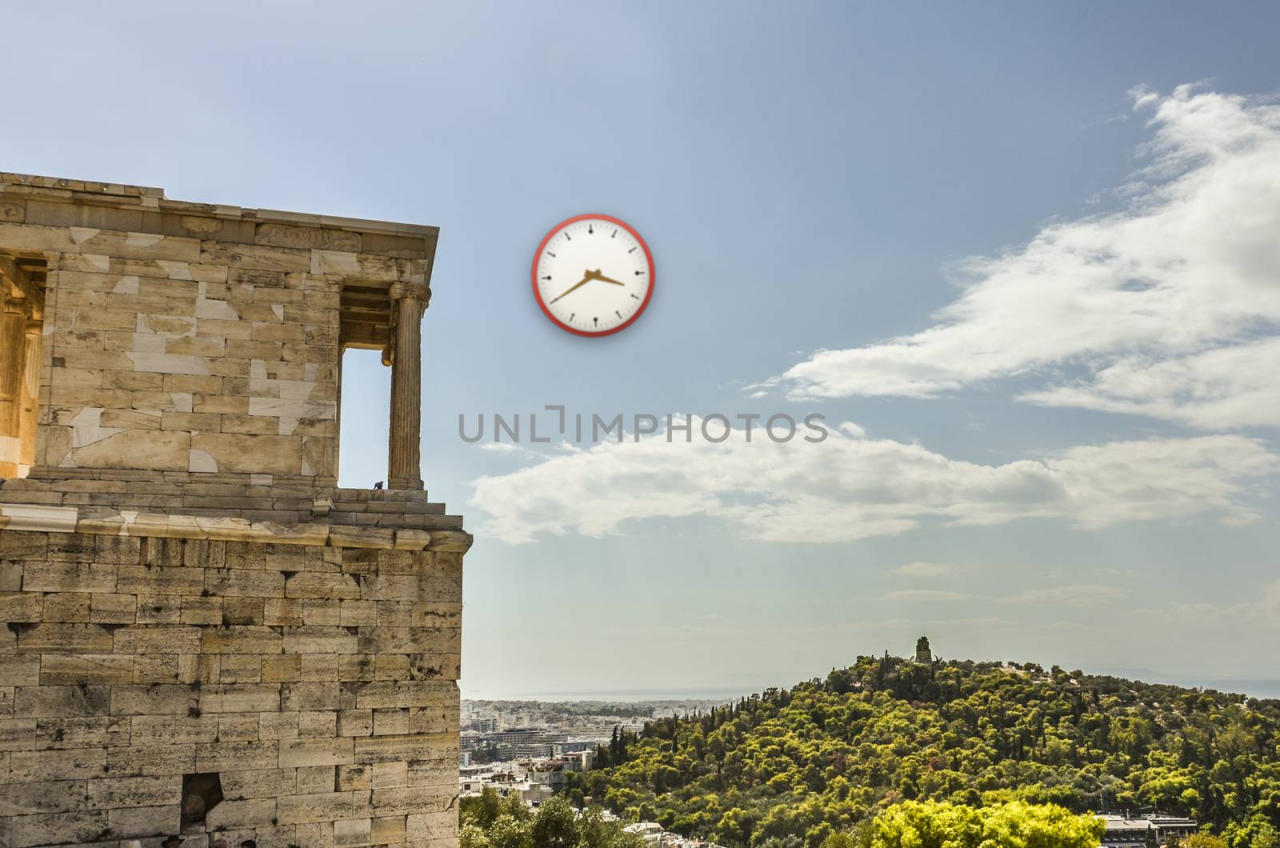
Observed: 3:40
